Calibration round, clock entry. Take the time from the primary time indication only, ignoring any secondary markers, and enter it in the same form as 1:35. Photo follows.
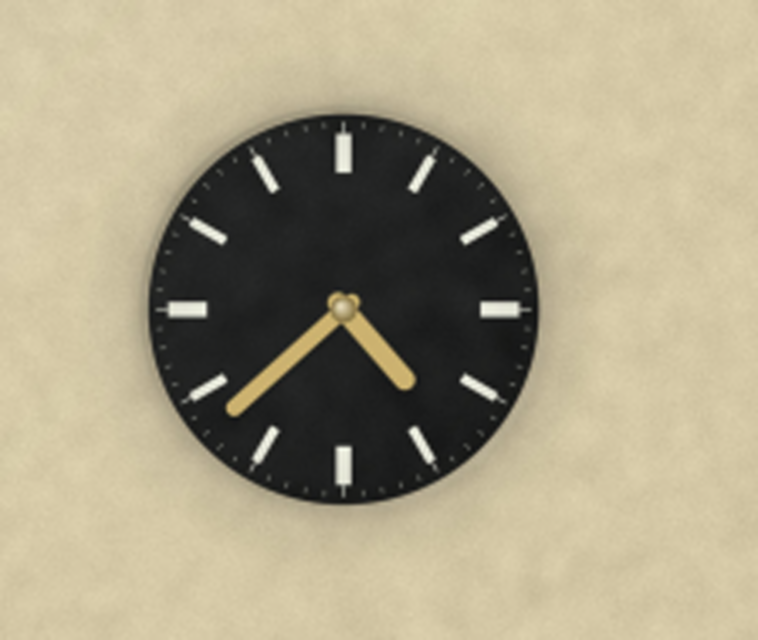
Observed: 4:38
